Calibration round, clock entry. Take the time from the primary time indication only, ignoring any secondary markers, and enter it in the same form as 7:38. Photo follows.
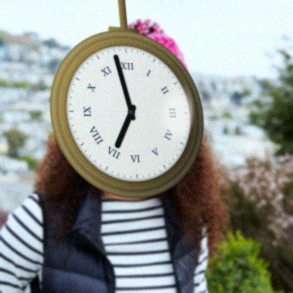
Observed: 6:58
